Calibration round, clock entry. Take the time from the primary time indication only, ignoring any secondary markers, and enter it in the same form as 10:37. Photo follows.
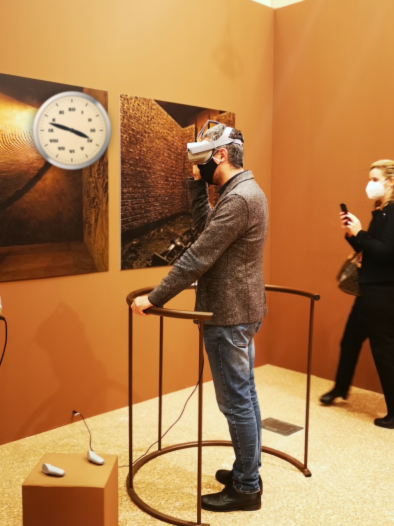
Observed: 3:48
